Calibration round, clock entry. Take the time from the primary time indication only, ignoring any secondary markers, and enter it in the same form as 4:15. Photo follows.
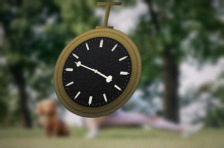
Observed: 3:48
